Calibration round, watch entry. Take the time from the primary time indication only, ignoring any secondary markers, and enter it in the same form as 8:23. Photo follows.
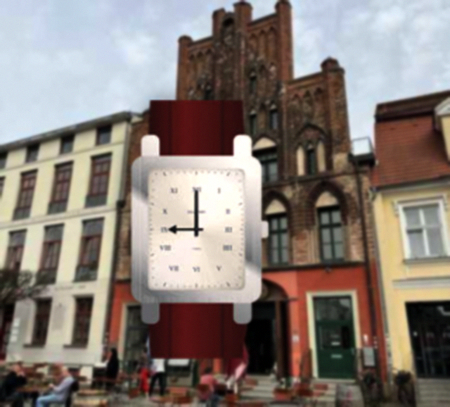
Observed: 9:00
